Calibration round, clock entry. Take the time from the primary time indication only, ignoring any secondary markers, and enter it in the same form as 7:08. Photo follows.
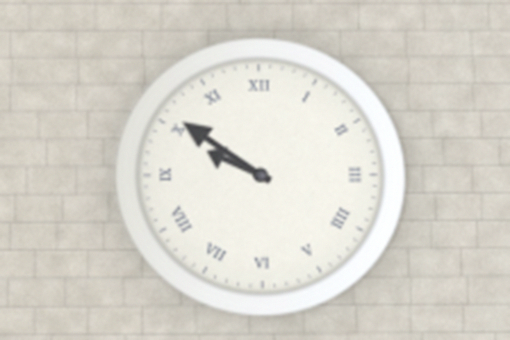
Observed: 9:51
